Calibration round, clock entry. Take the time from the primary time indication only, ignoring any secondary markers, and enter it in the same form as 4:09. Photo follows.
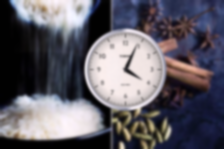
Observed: 4:04
